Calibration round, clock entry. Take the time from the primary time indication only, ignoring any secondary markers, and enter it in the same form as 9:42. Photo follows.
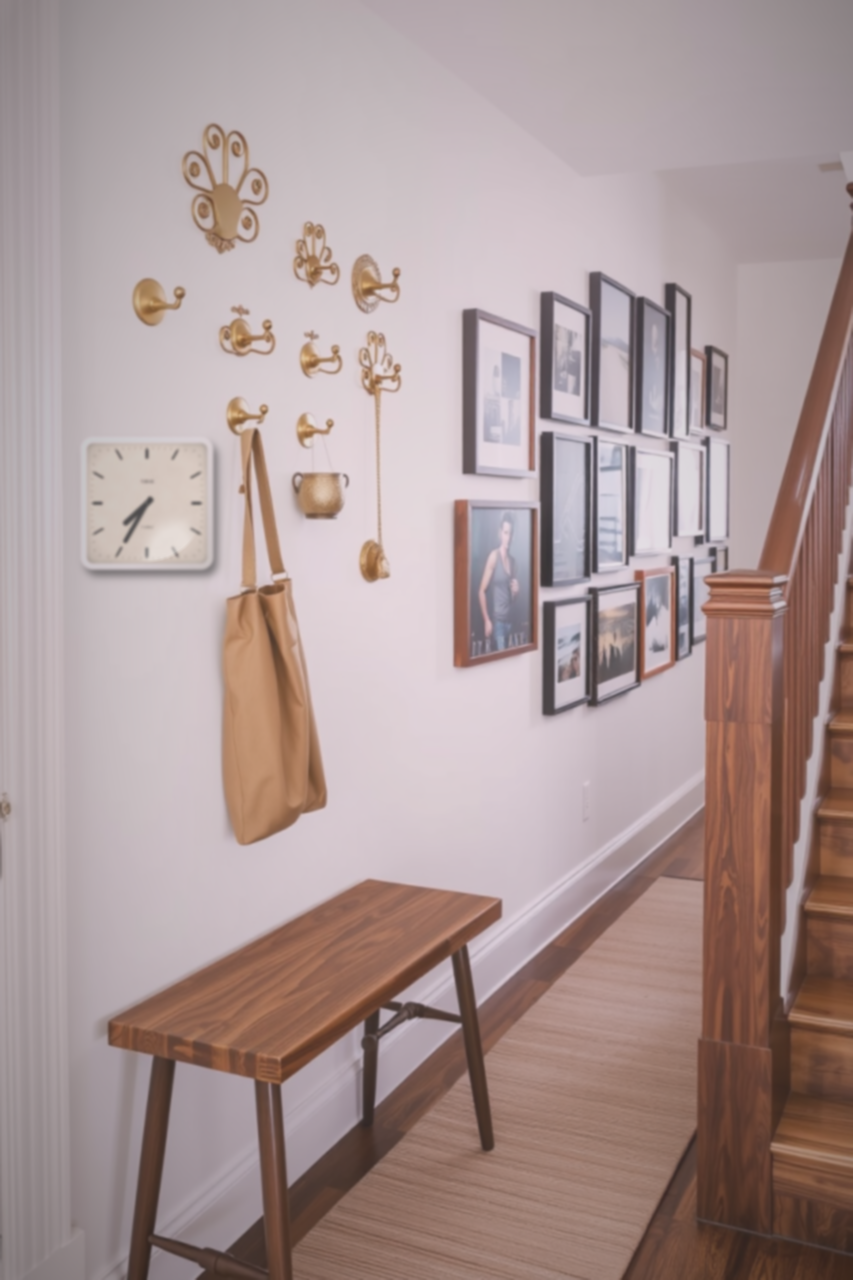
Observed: 7:35
